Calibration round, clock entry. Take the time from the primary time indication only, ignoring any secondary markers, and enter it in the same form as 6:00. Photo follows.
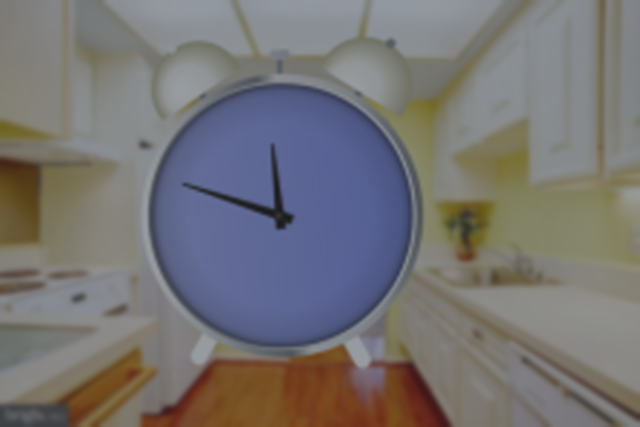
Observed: 11:48
